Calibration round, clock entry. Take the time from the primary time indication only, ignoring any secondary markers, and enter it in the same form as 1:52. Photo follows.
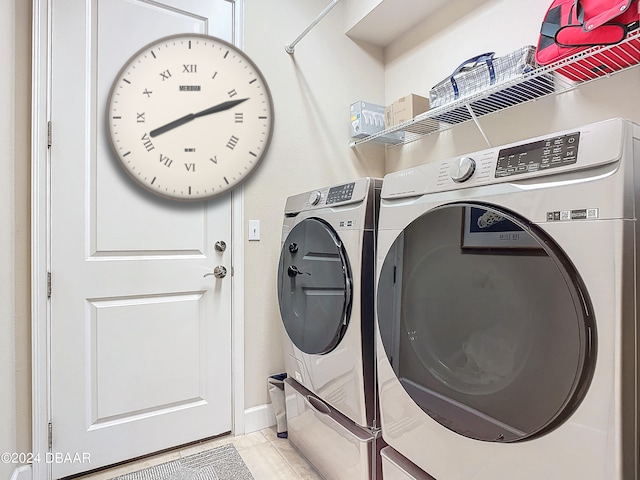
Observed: 8:12
